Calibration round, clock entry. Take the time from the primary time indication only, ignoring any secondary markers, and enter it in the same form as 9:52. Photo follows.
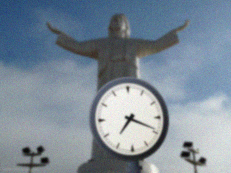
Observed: 7:19
